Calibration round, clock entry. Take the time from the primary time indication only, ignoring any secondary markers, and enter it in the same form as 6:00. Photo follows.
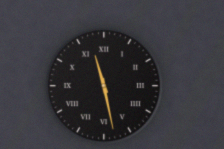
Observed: 11:28
